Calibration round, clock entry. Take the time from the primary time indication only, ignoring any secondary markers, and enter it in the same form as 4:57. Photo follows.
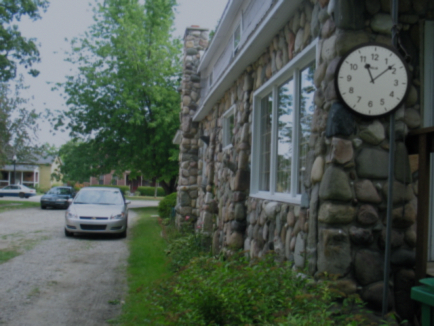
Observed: 11:08
